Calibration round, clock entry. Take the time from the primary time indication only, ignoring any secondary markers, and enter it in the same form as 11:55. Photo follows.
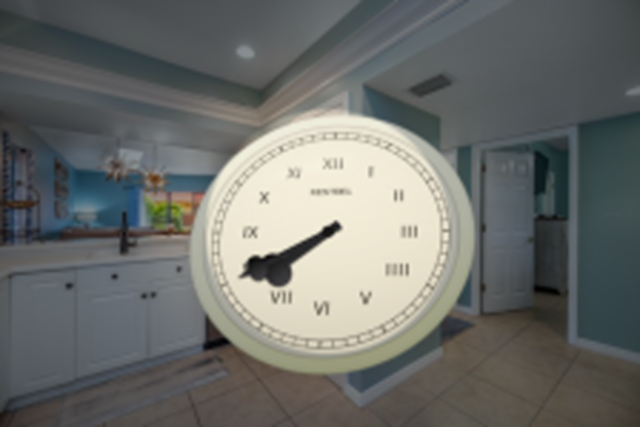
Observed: 7:40
